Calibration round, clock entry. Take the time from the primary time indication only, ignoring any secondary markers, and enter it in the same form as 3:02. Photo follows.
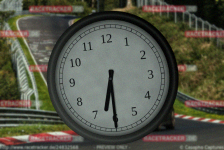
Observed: 6:30
